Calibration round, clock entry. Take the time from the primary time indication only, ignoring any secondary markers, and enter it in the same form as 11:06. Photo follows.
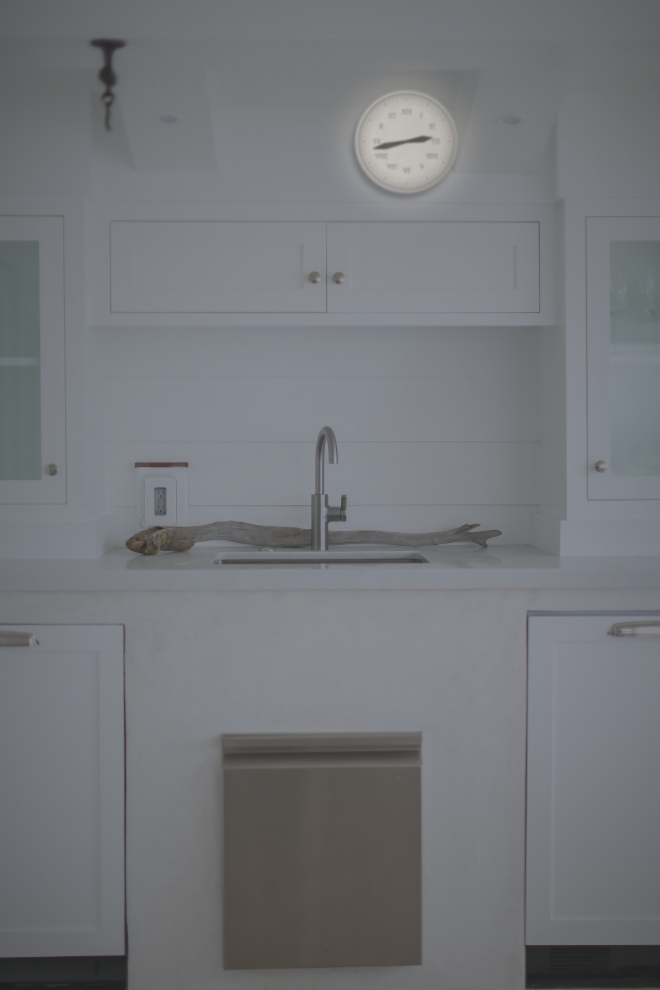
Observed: 2:43
